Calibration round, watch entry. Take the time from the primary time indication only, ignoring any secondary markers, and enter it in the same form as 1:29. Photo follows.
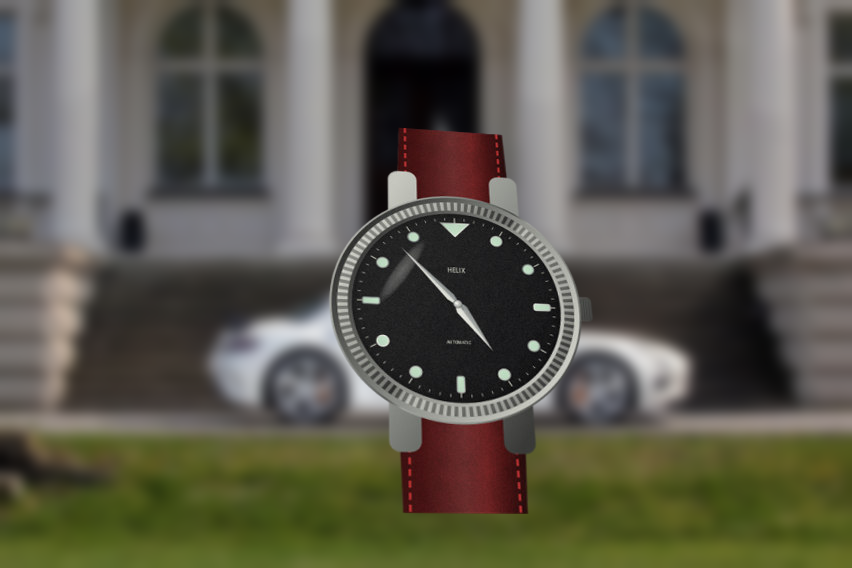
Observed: 4:53
